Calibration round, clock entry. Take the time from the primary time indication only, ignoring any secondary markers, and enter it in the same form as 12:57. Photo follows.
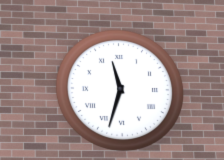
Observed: 11:33
